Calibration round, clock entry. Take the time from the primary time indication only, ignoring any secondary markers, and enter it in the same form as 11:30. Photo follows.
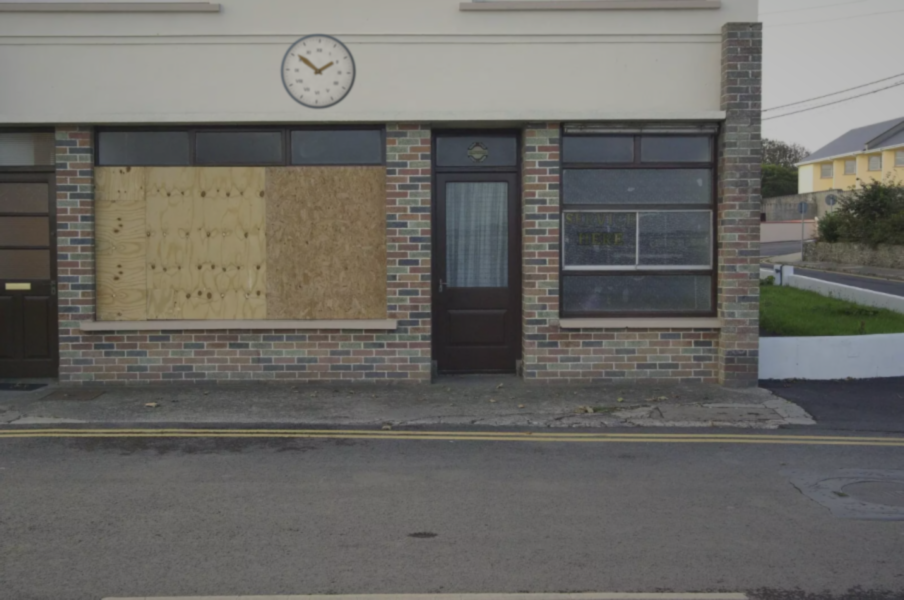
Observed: 1:51
